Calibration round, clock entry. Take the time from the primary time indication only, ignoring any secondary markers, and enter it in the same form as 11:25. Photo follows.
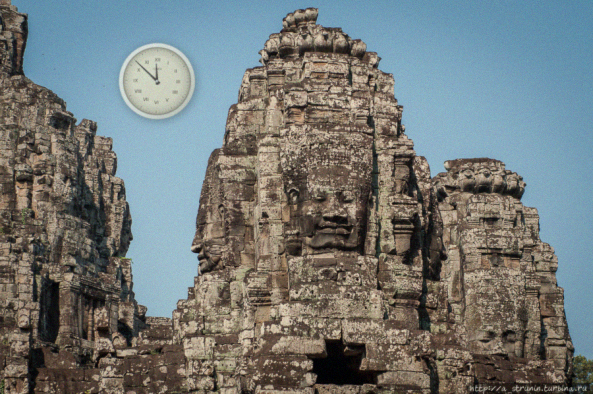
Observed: 11:52
